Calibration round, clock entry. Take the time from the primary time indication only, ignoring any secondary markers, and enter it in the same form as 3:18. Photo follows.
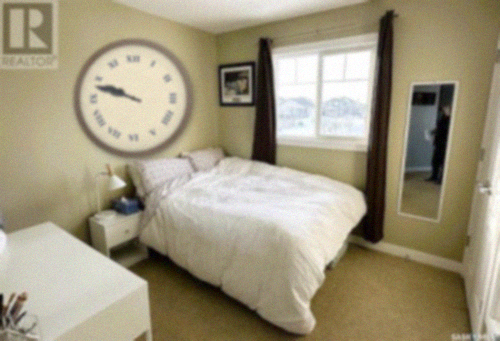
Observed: 9:48
